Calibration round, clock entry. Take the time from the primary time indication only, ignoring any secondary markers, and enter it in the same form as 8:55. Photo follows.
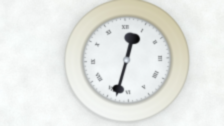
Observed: 12:33
